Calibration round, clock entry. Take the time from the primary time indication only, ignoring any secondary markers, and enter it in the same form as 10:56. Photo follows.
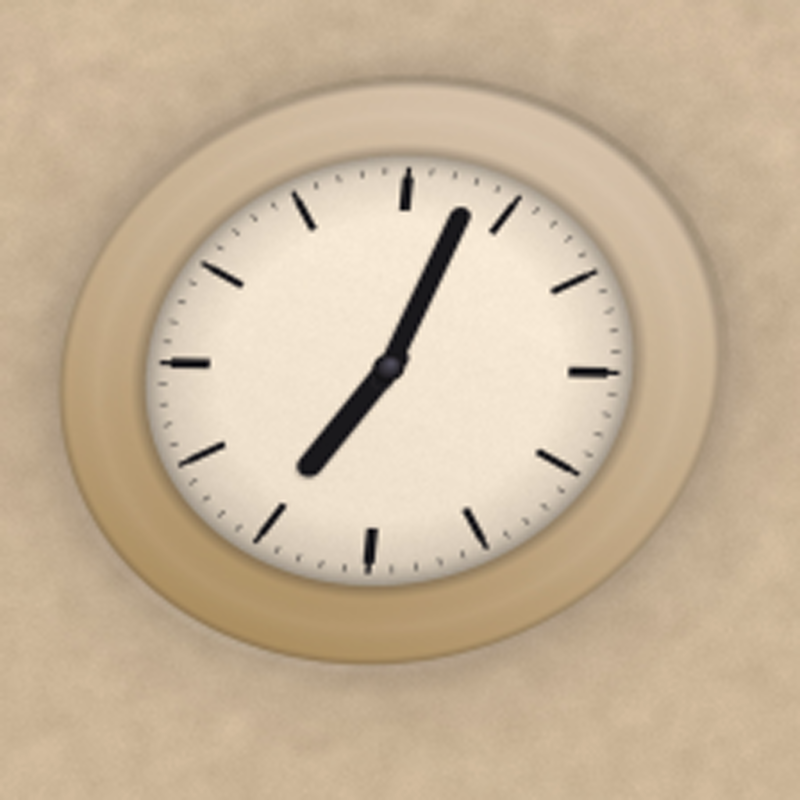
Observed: 7:03
